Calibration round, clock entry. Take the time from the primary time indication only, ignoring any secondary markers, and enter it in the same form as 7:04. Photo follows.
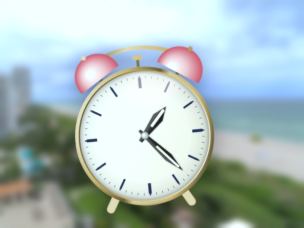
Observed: 1:23
